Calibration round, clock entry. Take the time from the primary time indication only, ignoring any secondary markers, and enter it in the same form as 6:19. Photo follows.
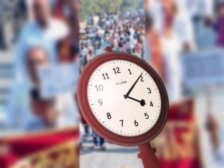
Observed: 4:09
